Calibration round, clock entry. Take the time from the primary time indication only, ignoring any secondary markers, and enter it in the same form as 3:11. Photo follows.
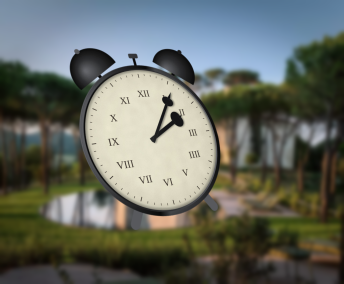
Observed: 2:06
